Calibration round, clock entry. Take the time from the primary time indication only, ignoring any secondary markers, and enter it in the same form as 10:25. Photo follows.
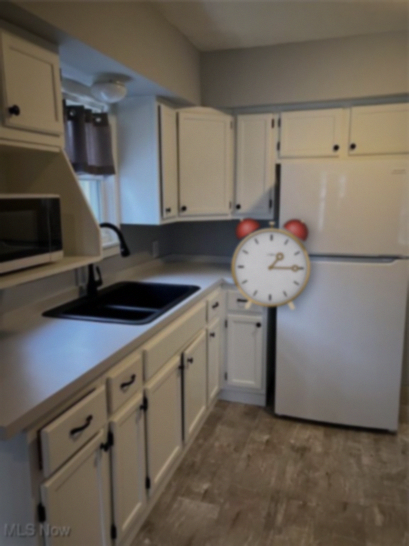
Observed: 1:15
